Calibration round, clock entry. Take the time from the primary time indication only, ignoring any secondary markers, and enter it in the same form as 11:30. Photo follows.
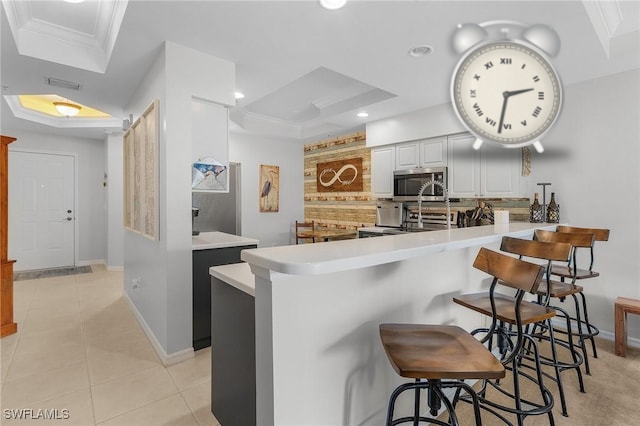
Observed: 2:32
